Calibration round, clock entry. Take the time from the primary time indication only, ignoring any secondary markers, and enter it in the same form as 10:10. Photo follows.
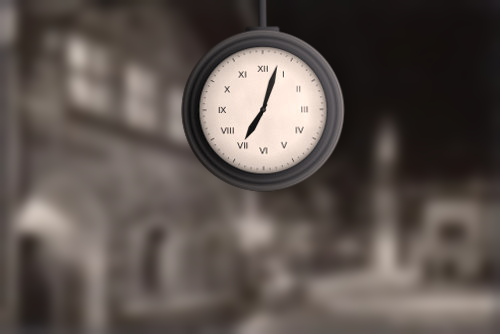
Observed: 7:03
